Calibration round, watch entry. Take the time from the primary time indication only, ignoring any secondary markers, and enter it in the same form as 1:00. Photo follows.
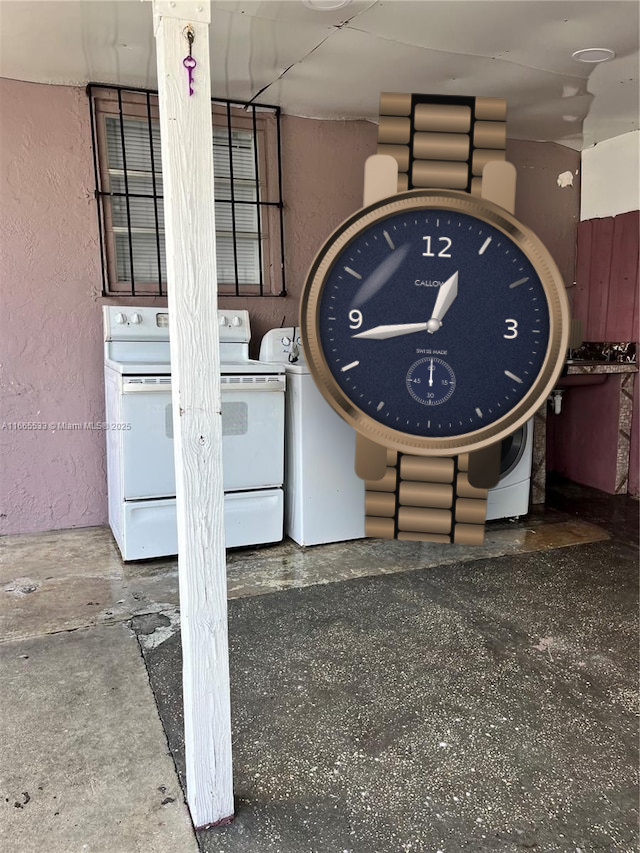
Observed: 12:43
